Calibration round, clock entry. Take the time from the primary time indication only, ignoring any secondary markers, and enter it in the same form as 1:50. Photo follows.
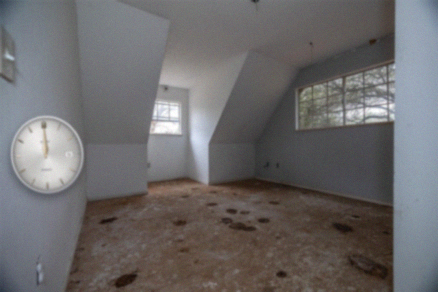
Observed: 12:00
